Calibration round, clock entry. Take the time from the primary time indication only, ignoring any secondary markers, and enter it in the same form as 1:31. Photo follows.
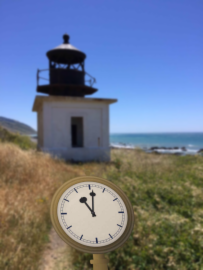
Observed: 11:01
